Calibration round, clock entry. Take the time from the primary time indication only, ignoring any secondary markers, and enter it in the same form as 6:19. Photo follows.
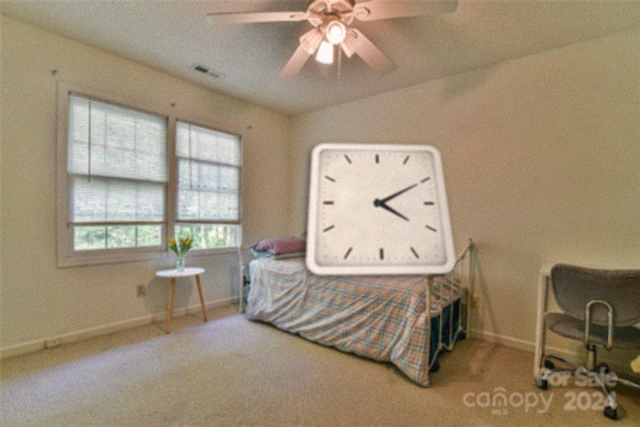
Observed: 4:10
